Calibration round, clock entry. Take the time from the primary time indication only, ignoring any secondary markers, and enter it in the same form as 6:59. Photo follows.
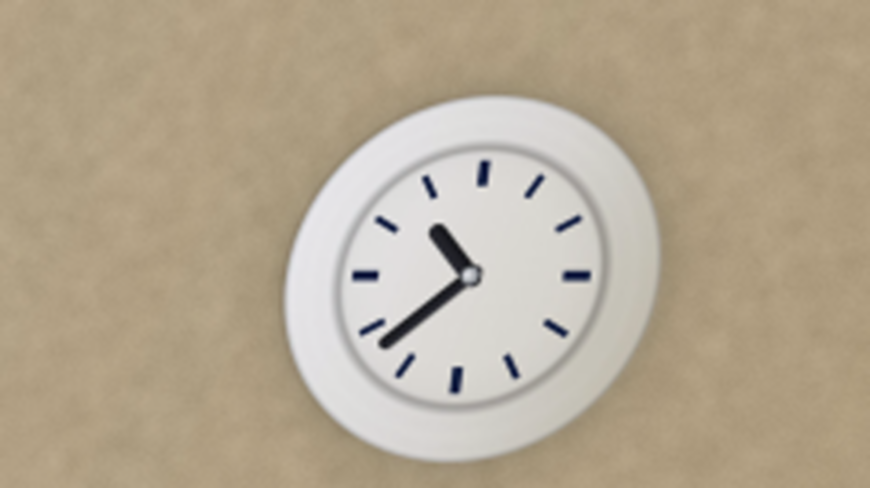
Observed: 10:38
